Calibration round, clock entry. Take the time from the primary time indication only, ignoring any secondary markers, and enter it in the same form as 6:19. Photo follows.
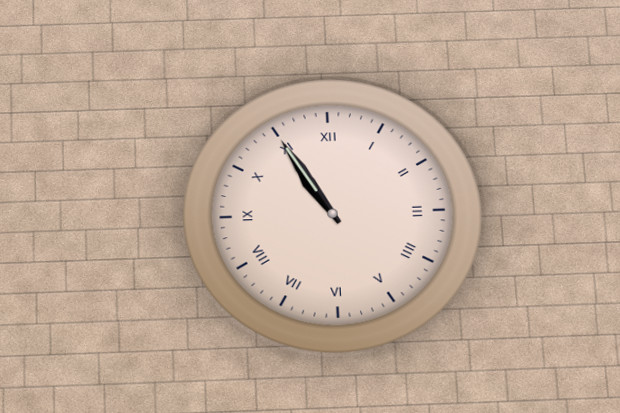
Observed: 10:55
